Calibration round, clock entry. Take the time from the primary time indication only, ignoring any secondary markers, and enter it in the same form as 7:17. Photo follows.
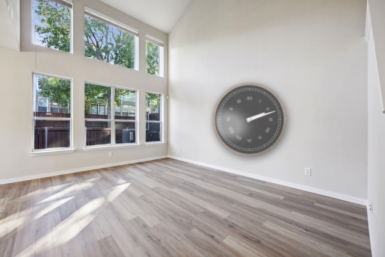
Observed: 2:12
